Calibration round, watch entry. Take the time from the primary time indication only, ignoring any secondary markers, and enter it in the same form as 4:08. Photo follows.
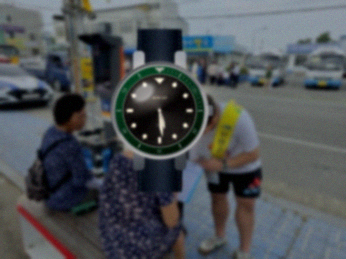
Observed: 5:29
